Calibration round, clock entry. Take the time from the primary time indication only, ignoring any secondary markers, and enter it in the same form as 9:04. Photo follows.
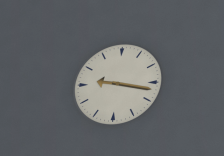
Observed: 9:17
